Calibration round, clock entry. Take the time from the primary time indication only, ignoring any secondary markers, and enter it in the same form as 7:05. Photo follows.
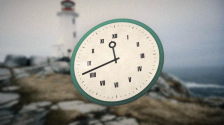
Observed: 11:42
